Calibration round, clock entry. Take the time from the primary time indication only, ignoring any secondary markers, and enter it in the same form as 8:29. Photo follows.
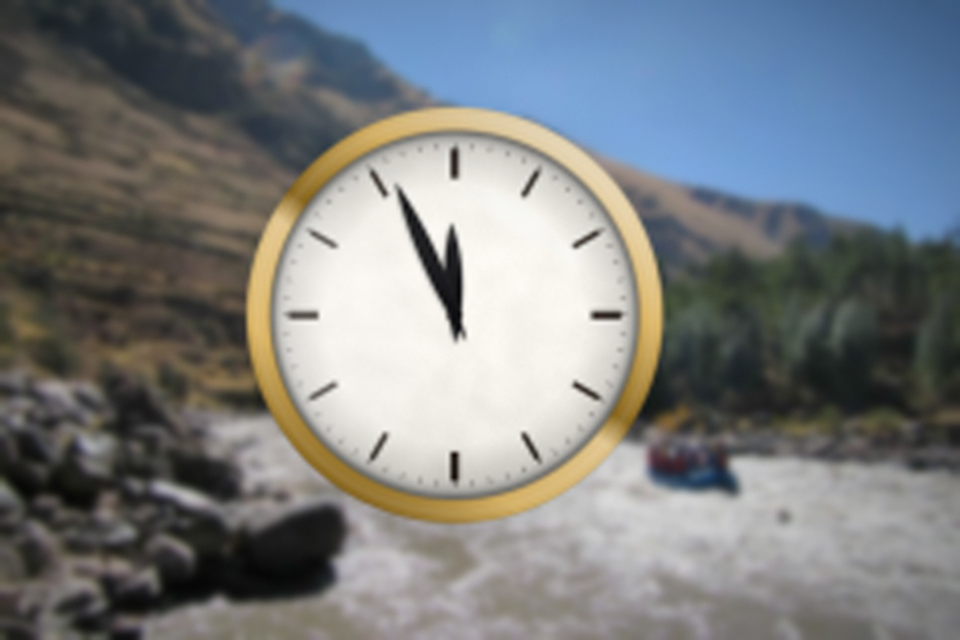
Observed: 11:56
